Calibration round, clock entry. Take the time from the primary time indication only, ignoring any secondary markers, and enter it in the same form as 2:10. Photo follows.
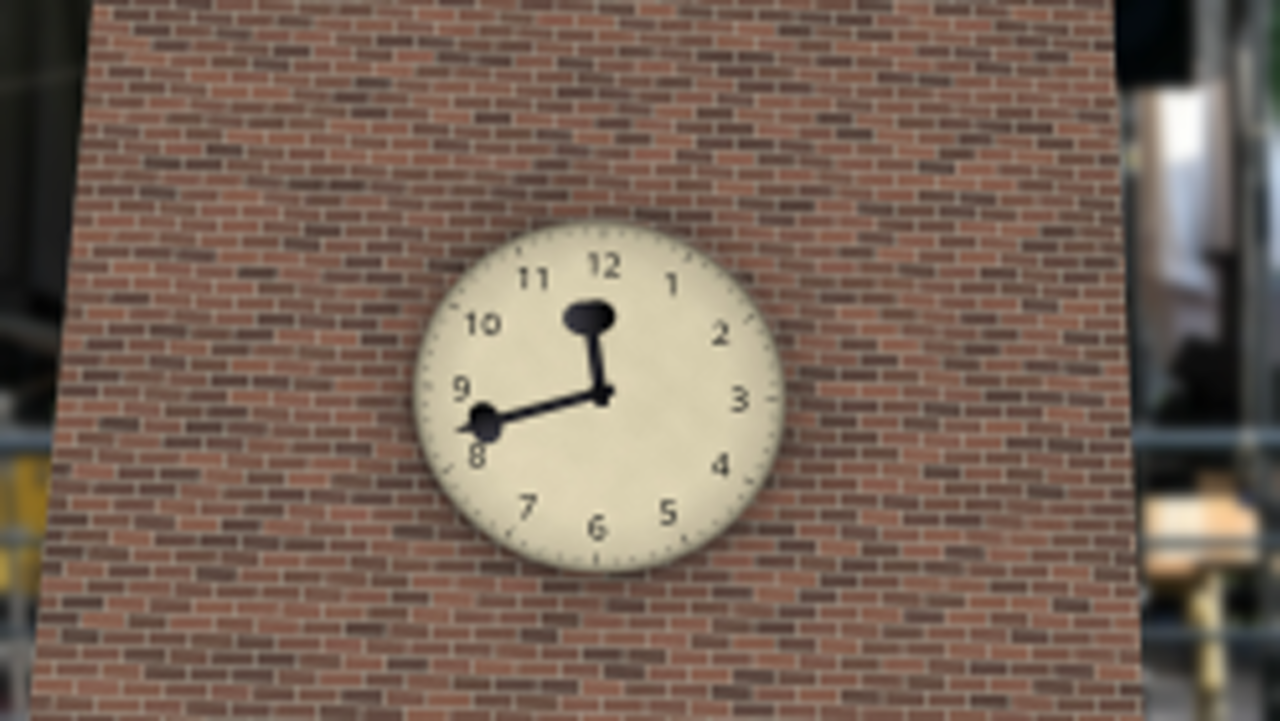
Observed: 11:42
